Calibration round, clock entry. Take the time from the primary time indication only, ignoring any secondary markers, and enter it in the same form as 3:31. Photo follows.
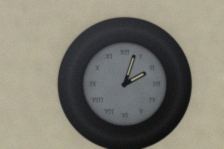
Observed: 2:03
